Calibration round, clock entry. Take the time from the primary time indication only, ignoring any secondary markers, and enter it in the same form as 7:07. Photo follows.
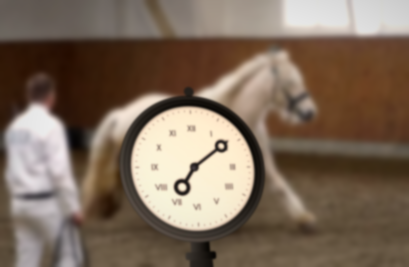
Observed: 7:09
